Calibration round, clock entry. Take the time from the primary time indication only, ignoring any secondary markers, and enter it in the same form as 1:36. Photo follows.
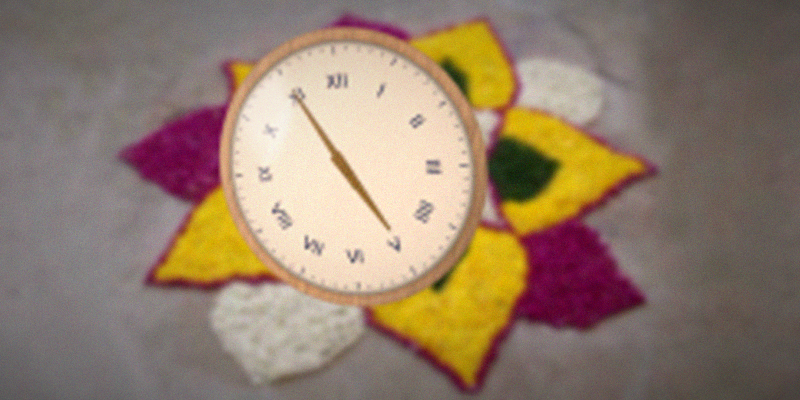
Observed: 4:55
